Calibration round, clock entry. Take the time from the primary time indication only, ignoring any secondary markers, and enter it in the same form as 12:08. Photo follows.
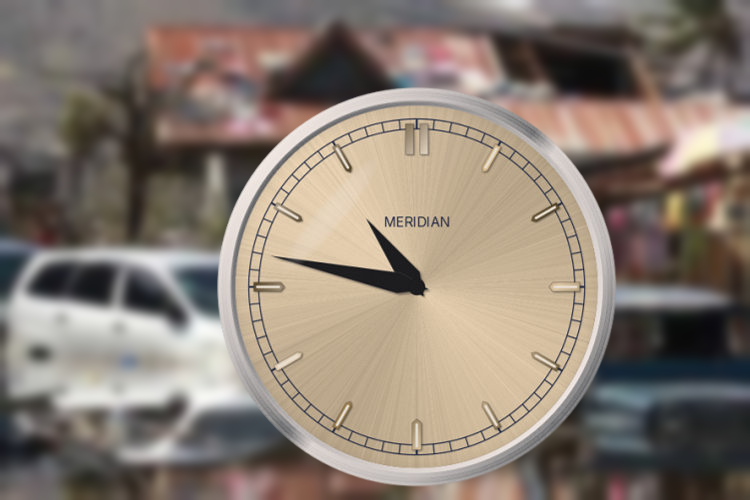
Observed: 10:47
